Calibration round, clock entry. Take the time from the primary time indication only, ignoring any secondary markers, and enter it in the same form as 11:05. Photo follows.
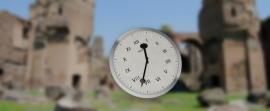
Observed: 12:37
